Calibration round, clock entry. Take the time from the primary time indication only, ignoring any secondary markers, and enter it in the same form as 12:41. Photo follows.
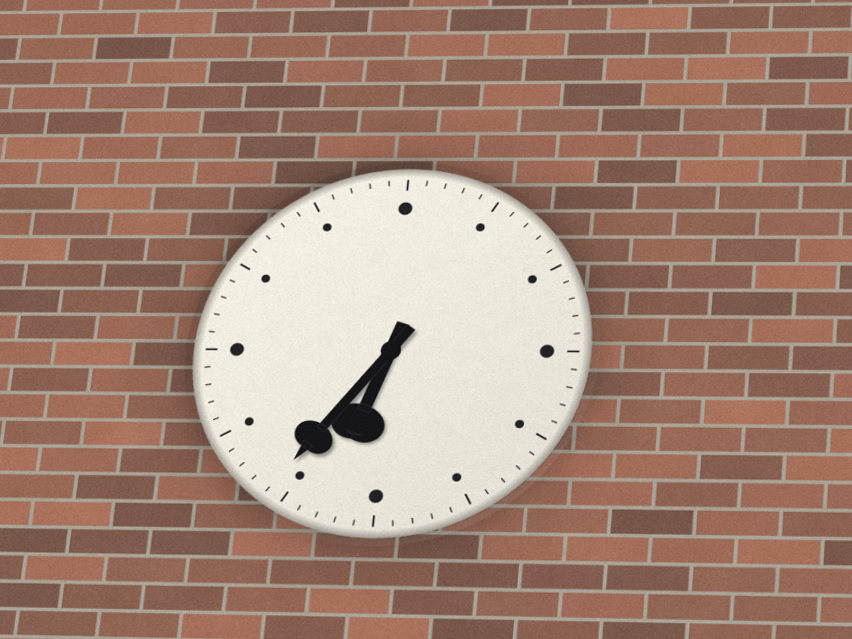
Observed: 6:36
